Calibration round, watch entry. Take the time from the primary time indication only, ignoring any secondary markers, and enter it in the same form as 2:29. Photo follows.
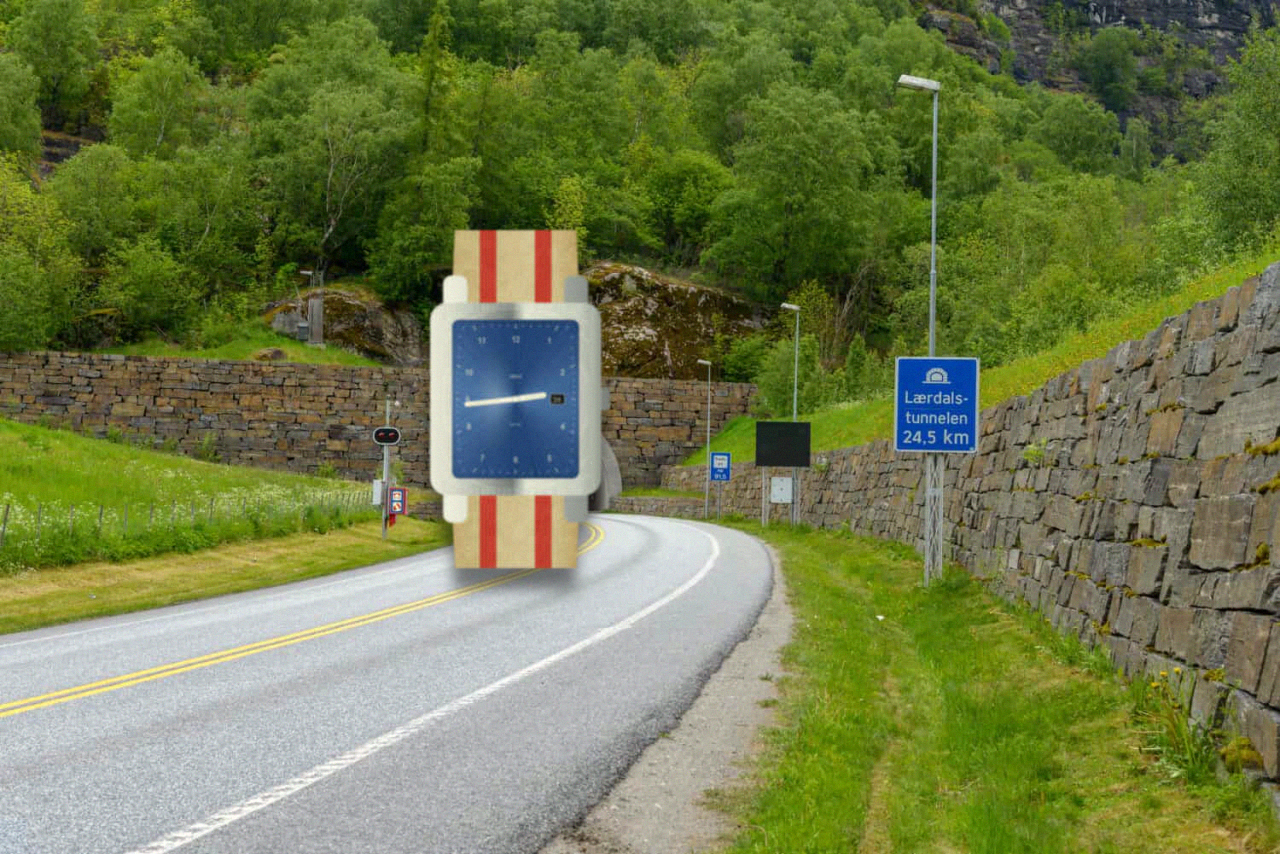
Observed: 2:44
